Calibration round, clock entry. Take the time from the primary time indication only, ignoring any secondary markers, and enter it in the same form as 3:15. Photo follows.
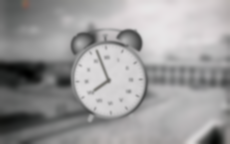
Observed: 7:57
